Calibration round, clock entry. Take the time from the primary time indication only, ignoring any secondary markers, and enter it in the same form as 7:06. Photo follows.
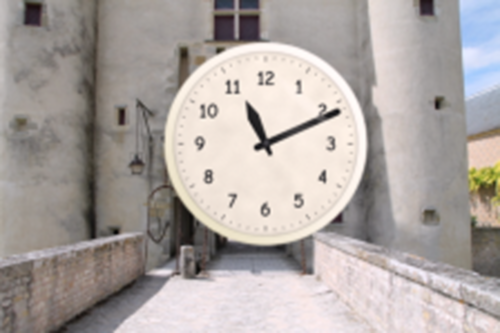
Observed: 11:11
